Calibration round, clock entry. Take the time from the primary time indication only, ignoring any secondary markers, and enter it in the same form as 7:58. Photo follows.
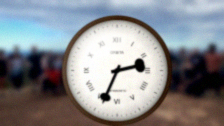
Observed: 2:34
